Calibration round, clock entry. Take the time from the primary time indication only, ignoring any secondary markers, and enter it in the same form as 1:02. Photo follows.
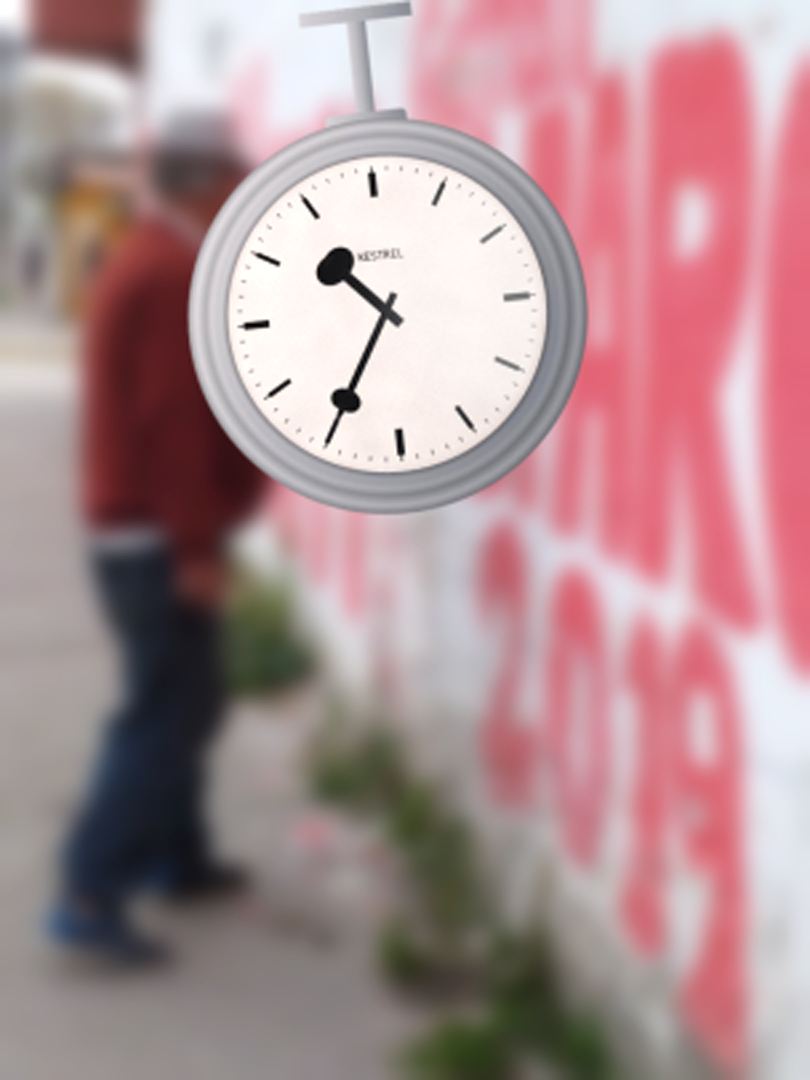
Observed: 10:35
